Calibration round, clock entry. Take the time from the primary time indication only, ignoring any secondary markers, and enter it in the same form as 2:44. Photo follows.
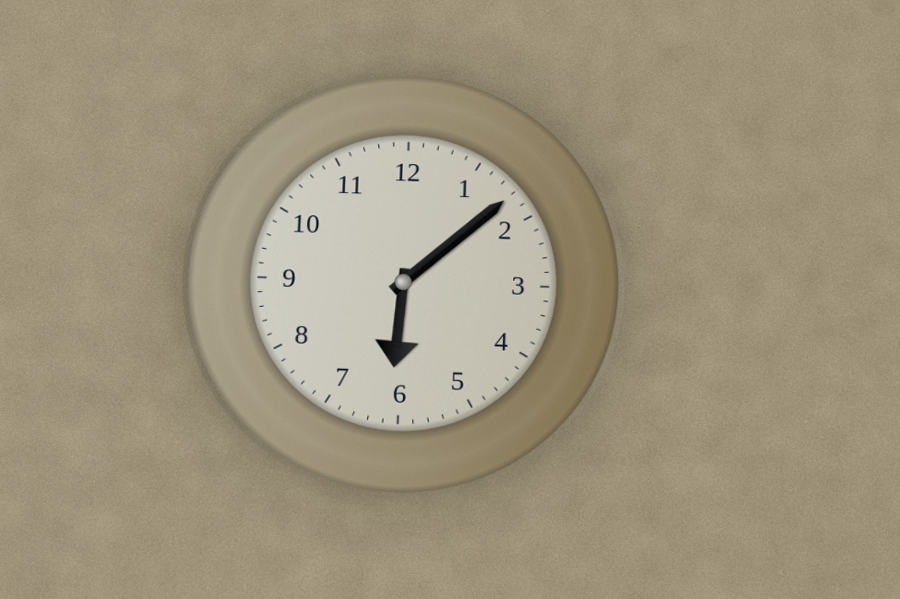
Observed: 6:08
